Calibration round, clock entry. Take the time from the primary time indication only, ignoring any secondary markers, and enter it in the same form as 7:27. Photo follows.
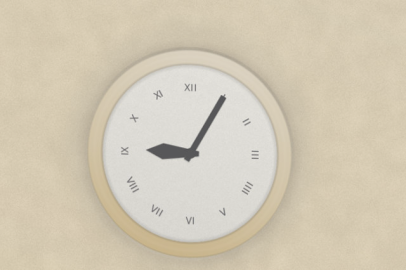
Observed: 9:05
